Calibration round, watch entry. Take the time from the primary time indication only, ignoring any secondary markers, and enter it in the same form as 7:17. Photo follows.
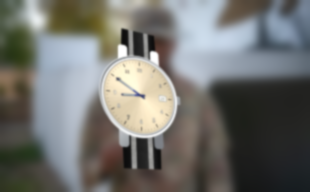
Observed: 8:50
